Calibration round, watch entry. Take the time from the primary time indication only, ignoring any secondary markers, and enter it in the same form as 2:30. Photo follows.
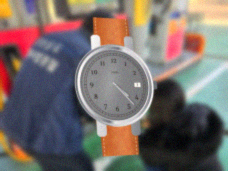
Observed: 4:23
